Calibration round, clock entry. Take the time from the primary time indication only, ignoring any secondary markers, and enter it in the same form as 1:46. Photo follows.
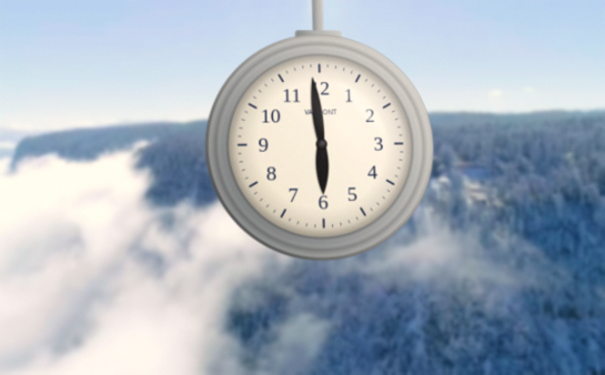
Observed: 5:59
